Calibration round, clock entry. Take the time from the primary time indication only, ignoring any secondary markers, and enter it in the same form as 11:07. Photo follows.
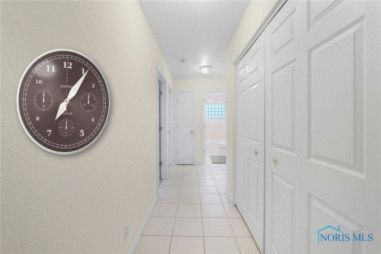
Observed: 7:06
